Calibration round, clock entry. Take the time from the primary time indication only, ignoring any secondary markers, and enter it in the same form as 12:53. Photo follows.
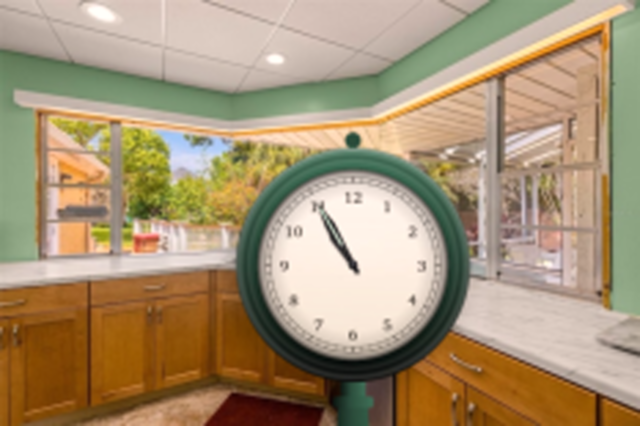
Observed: 10:55
